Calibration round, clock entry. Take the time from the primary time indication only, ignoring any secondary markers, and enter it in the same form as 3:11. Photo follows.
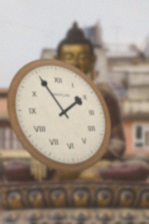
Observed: 1:55
